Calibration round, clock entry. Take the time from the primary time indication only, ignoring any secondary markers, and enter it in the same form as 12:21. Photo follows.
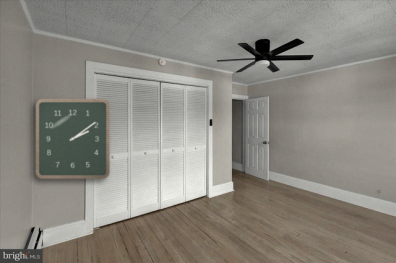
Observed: 2:09
